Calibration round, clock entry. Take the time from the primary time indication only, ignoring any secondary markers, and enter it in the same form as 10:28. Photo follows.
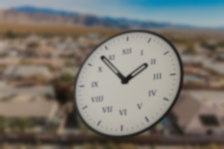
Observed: 1:53
